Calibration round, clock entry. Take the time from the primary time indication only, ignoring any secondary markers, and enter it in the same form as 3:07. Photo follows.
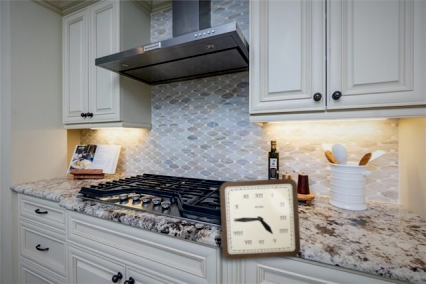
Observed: 4:45
